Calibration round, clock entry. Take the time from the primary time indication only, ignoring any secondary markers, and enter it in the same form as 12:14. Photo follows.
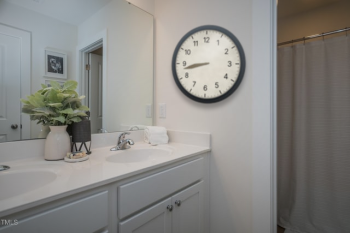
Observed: 8:43
